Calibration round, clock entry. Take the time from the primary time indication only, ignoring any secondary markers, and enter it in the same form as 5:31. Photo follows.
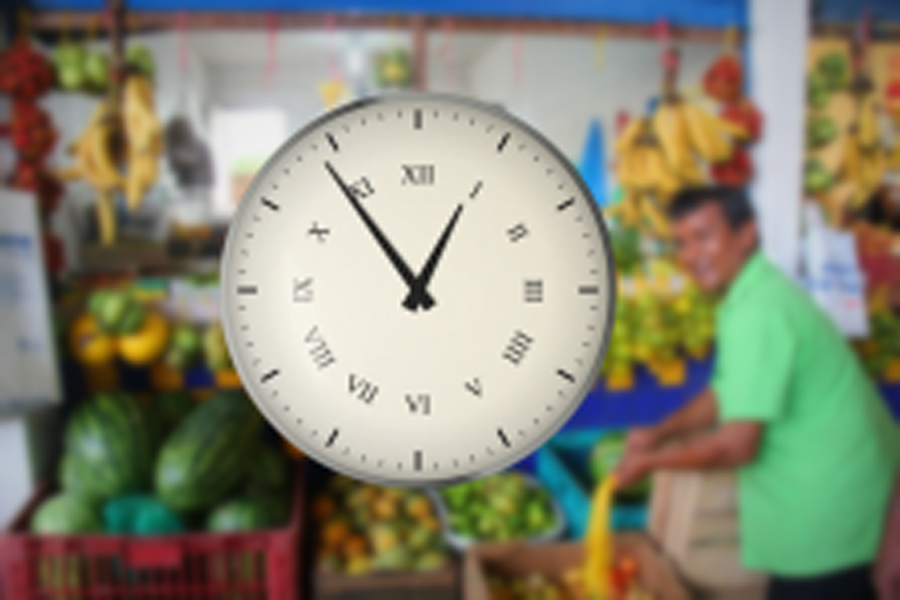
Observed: 12:54
